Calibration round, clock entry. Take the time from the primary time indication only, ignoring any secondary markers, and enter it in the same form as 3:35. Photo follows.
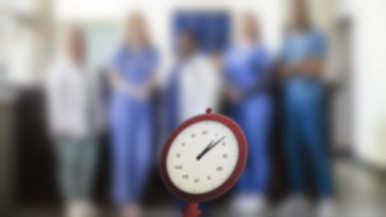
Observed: 1:08
